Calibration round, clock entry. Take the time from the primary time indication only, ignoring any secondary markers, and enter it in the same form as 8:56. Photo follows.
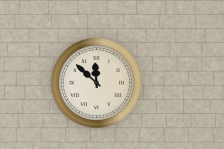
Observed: 11:52
